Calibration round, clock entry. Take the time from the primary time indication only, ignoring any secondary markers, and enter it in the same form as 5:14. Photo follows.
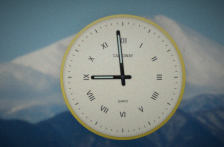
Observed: 8:59
